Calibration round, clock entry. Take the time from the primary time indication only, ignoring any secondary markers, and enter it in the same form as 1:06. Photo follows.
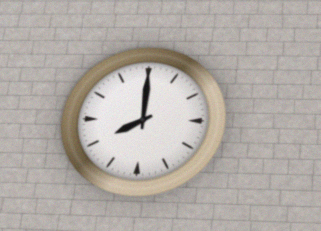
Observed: 8:00
